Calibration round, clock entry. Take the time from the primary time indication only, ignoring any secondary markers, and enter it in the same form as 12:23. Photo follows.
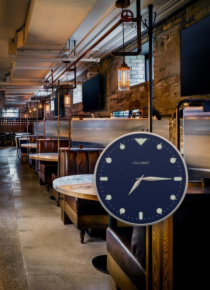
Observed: 7:15
